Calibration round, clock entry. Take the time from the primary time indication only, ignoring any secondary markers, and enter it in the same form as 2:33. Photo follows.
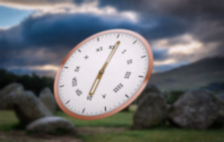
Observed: 6:01
